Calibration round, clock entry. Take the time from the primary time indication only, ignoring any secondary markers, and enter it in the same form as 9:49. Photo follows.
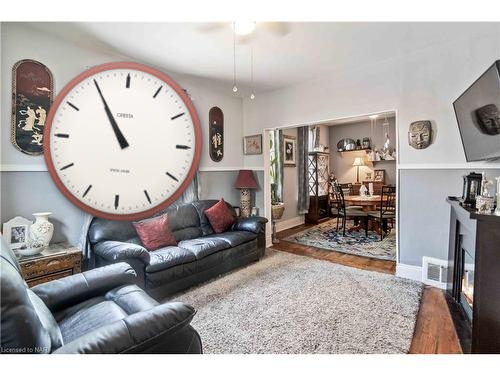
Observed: 10:55
